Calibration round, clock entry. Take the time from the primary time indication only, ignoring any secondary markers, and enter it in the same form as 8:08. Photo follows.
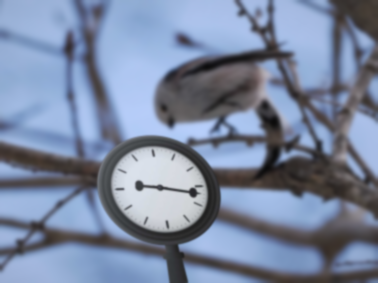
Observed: 9:17
